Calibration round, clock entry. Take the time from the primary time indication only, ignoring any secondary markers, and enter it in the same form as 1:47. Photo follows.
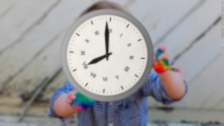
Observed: 7:59
